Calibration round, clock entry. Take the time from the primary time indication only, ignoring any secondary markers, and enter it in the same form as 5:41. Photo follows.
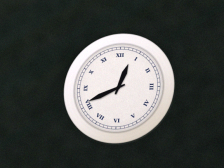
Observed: 12:41
